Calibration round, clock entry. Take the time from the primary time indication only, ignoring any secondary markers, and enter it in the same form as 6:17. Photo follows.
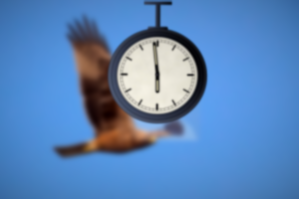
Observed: 5:59
